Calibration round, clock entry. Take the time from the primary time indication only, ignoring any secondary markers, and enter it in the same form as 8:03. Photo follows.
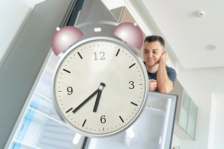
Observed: 6:39
